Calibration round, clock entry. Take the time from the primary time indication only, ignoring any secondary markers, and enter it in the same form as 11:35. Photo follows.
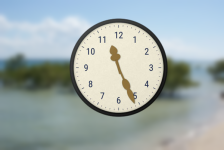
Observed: 11:26
